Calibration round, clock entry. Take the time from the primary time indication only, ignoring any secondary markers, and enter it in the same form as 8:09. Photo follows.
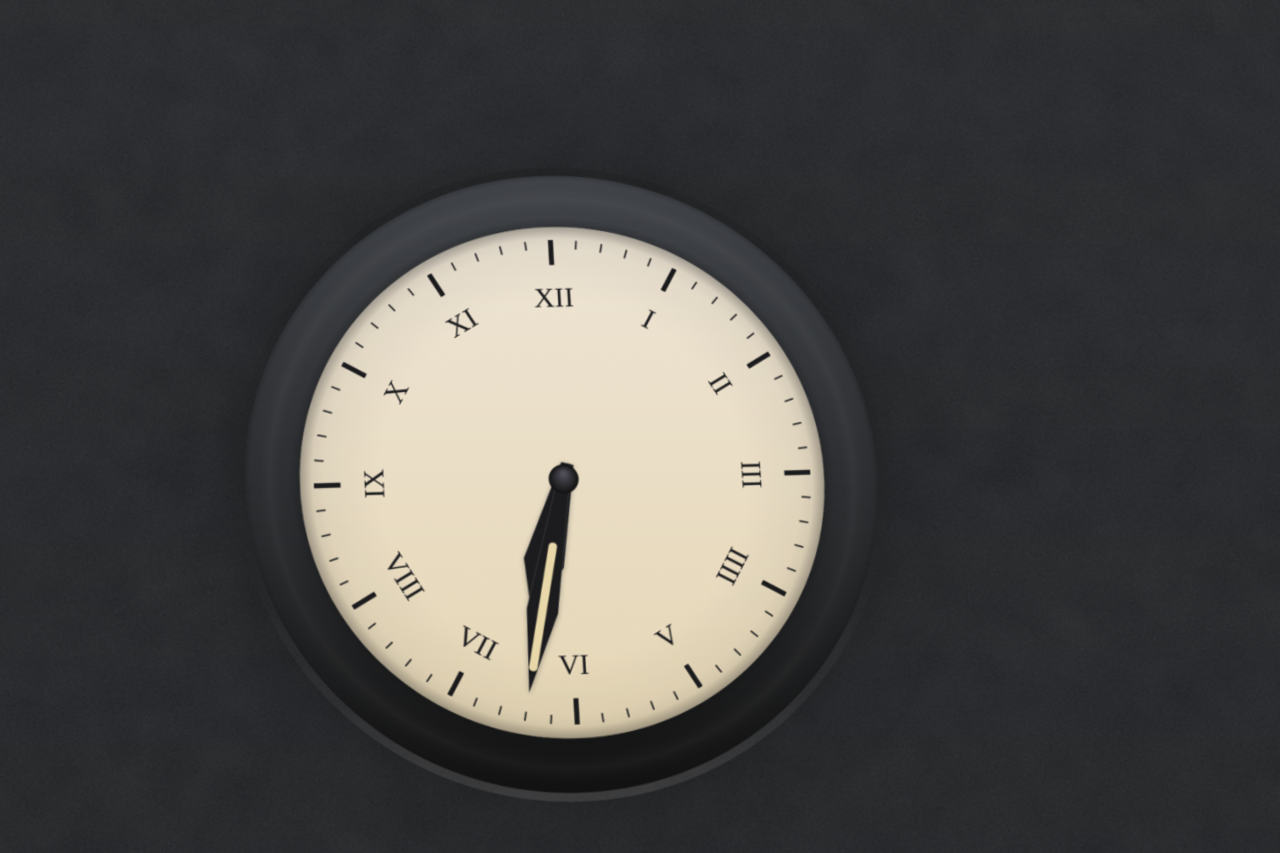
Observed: 6:32
